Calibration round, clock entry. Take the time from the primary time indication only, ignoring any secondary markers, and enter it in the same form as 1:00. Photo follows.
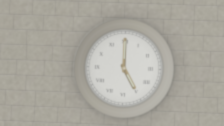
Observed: 5:00
